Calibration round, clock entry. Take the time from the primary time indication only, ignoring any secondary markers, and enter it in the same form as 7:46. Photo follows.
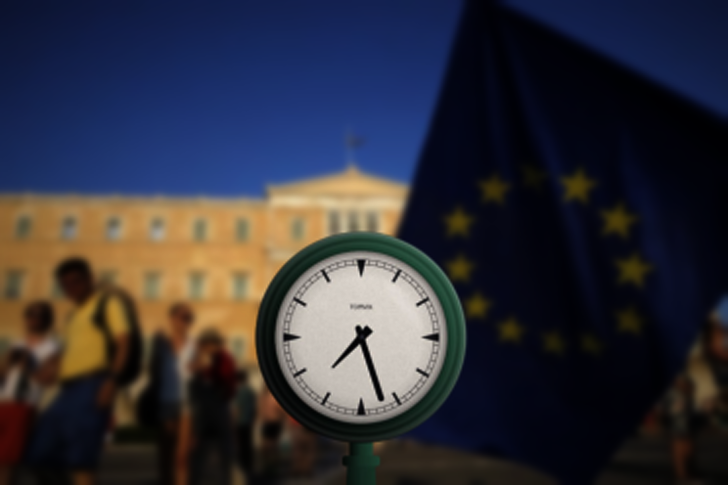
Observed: 7:27
